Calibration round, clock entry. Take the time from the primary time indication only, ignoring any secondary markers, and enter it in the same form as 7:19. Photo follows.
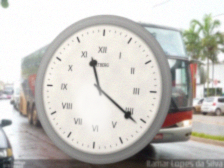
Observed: 11:21
